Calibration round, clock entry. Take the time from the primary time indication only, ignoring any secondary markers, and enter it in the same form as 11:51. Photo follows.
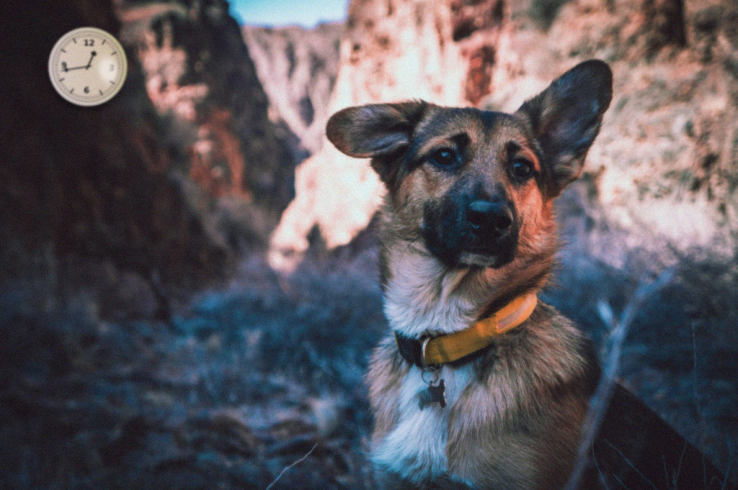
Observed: 12:43
